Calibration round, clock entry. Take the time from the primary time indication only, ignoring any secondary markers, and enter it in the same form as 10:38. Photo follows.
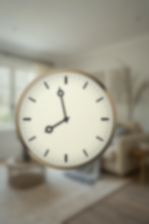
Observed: 7:58
